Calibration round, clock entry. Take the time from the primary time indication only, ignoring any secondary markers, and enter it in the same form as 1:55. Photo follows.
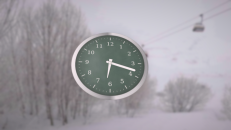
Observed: 6:18
